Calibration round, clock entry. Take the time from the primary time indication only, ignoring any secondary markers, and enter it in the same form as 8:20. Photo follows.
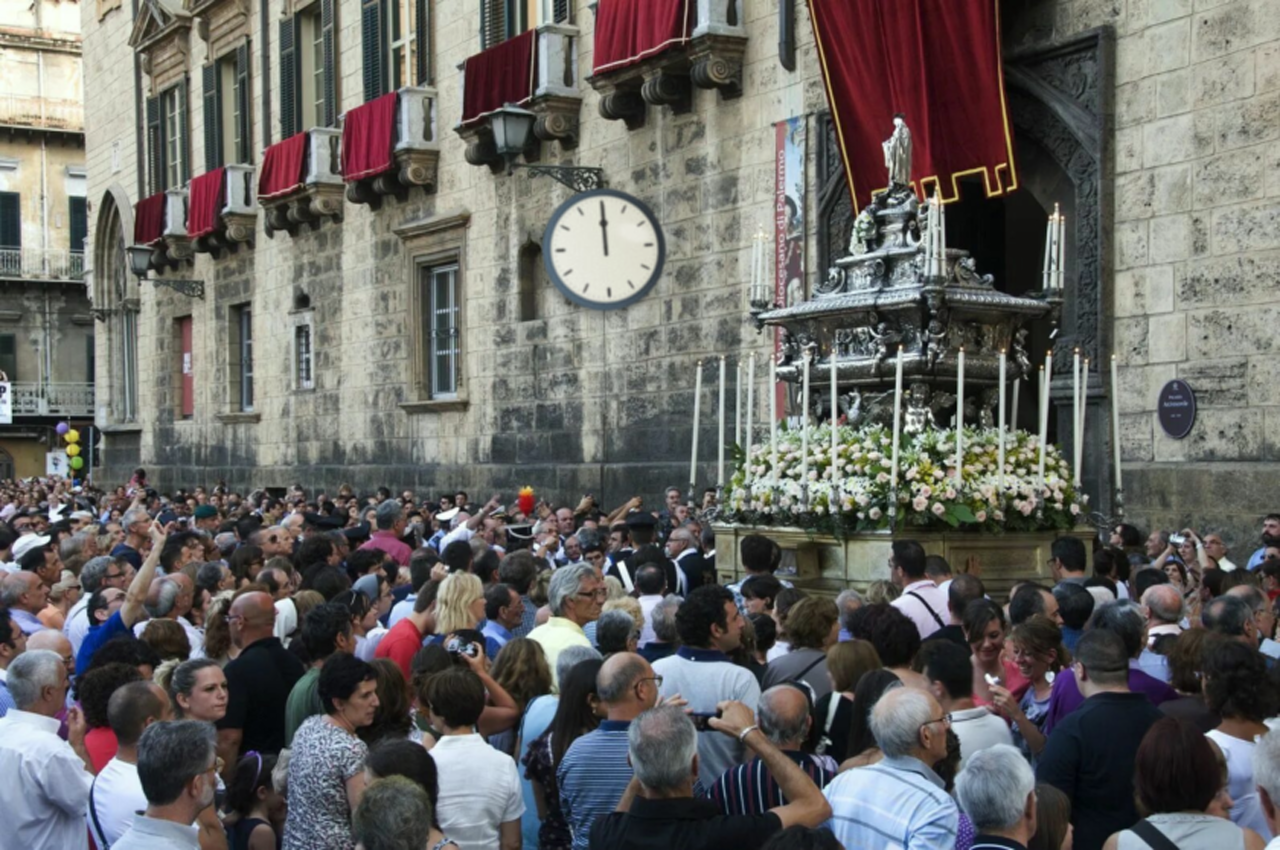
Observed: 12:00
